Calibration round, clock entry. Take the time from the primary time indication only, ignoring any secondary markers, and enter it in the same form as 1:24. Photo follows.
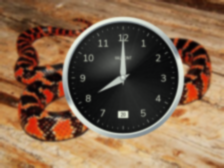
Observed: 8:00
